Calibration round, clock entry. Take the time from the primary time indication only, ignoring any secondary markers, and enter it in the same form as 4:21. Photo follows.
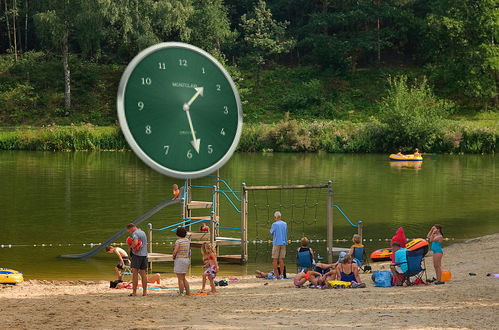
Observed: 1:28
